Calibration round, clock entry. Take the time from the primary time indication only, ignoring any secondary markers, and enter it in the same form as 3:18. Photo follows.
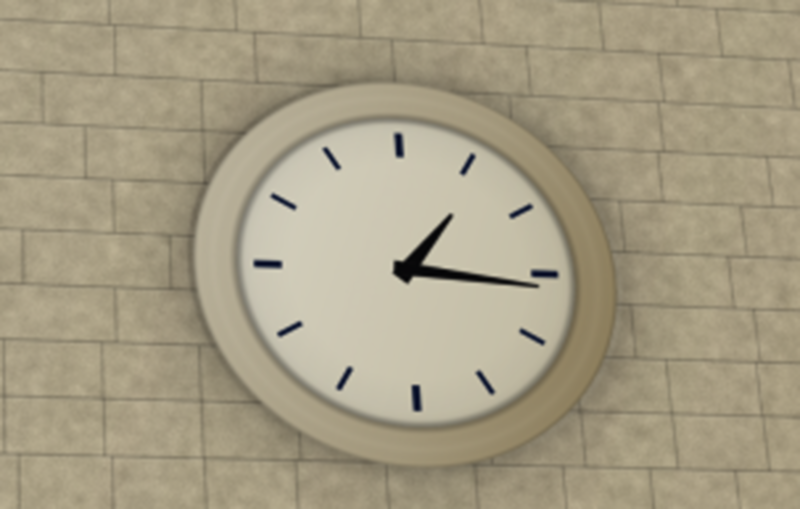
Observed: 1:16
